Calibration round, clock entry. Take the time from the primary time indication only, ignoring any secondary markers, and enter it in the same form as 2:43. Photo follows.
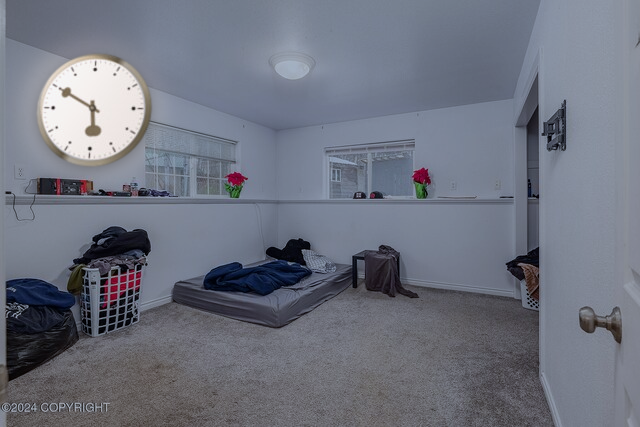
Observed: 5:50
